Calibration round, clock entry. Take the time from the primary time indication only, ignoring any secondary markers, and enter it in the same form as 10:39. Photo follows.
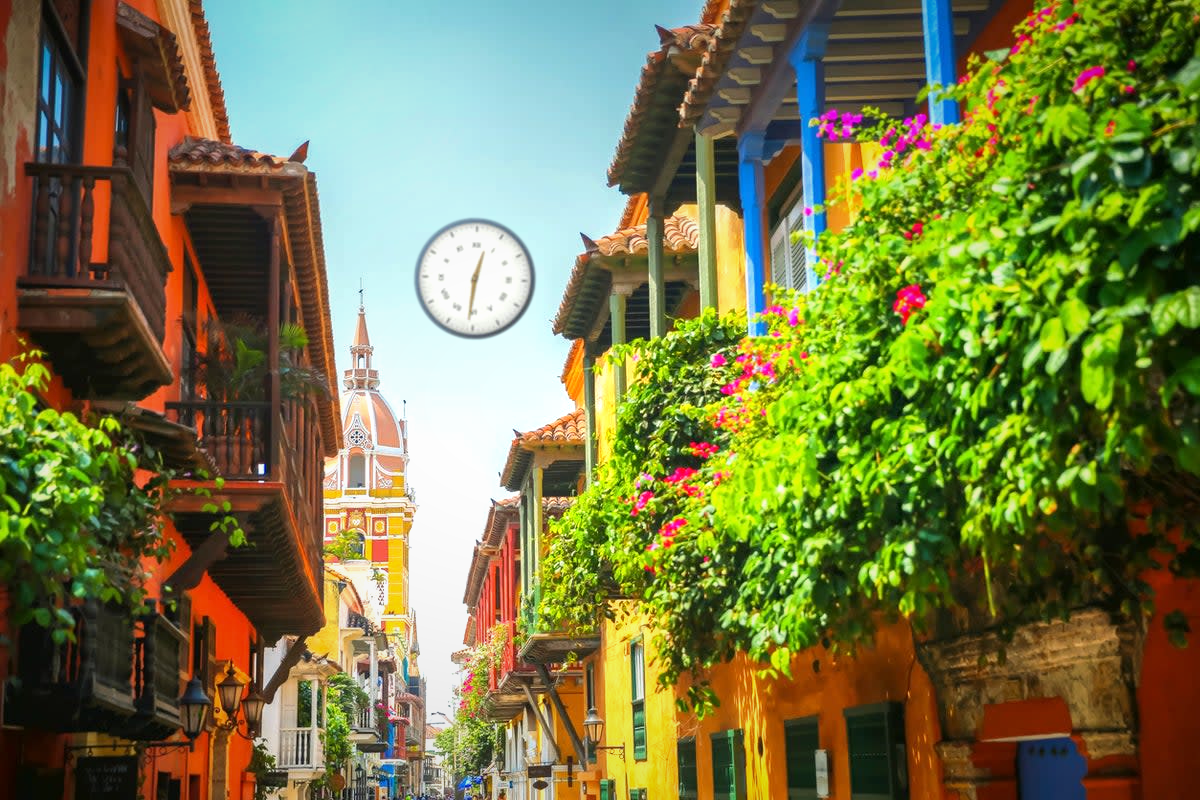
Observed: 12:31
